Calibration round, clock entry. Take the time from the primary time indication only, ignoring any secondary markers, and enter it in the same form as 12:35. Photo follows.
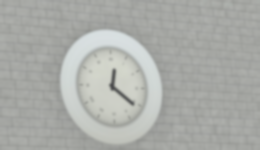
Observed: 12:21
